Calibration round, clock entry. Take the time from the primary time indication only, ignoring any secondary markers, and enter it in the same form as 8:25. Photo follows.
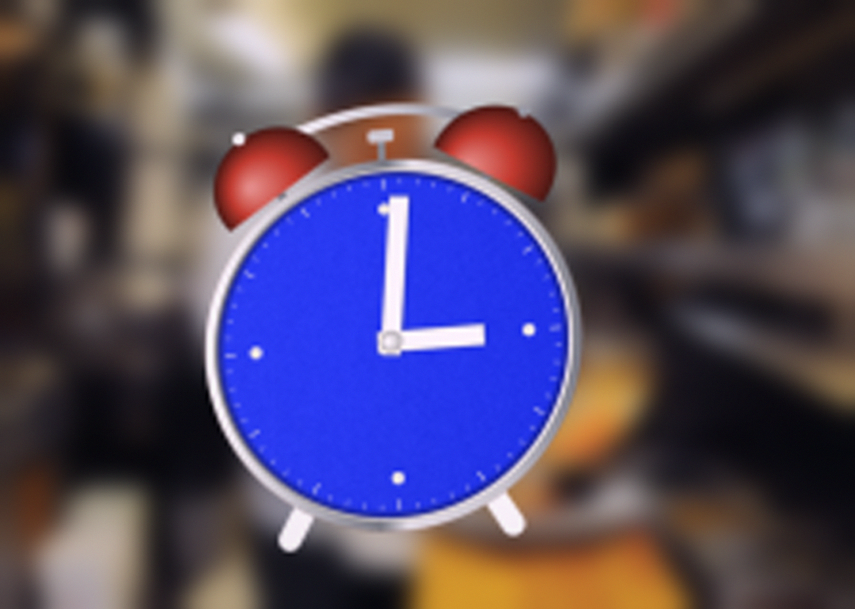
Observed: 3:01
